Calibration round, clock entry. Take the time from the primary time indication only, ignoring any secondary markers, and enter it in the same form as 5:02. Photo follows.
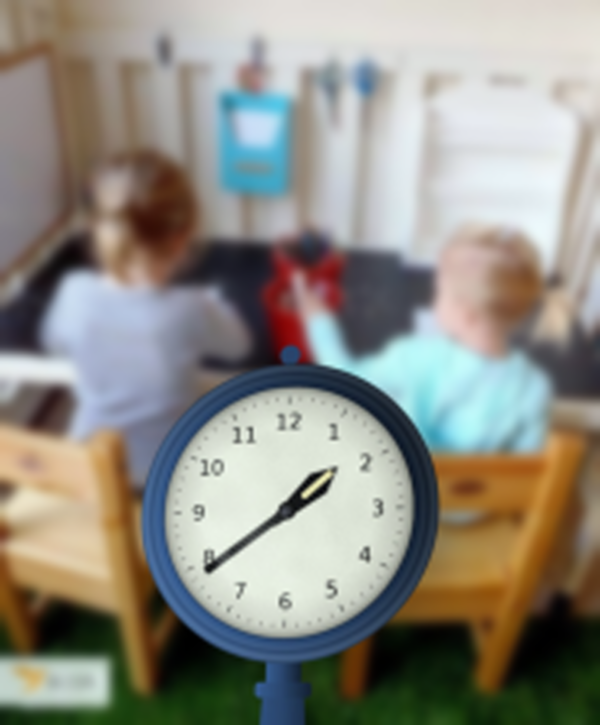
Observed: 1:39
